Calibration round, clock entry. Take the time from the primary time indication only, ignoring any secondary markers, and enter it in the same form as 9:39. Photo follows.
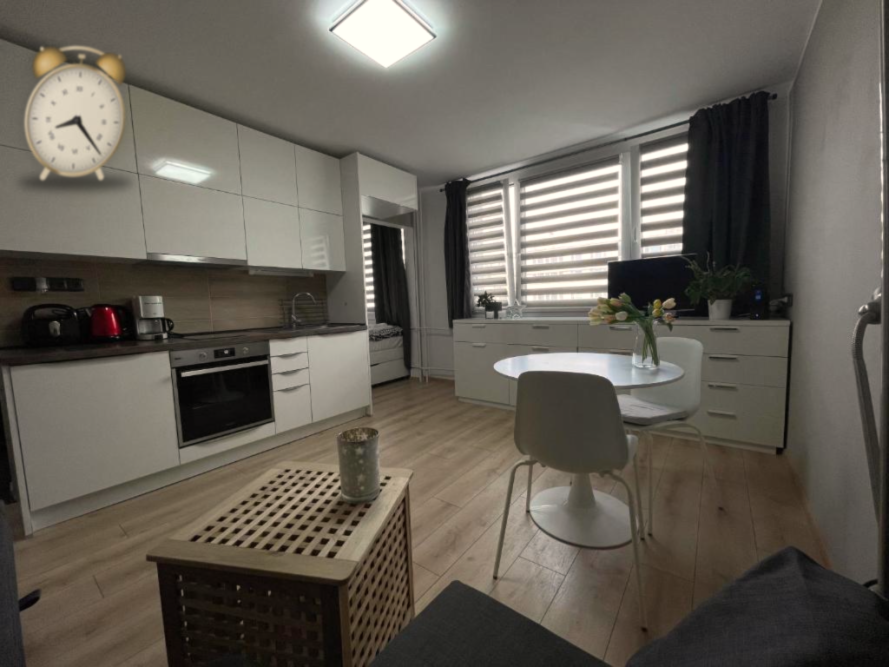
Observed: 8:23
